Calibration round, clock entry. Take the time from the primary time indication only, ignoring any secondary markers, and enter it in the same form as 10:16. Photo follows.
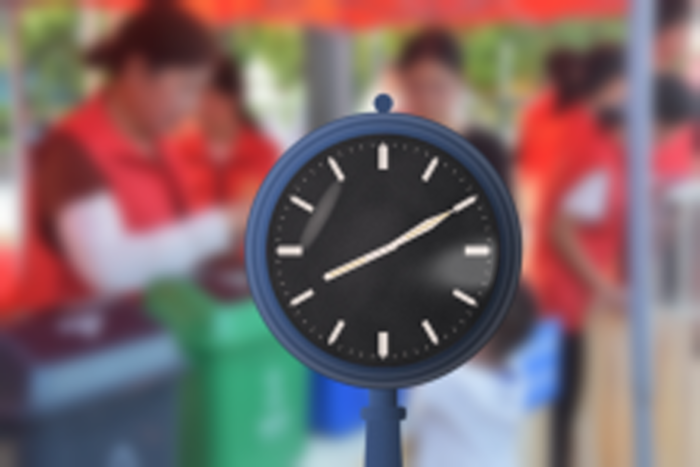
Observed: 8:10
